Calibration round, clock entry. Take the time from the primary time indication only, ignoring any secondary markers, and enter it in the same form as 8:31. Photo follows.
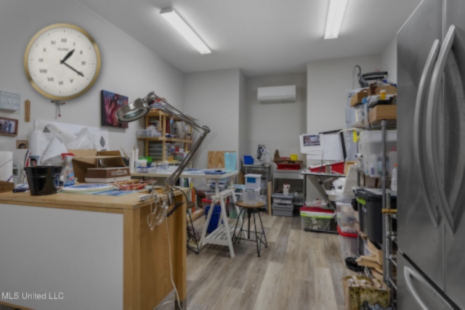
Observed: 1:20
